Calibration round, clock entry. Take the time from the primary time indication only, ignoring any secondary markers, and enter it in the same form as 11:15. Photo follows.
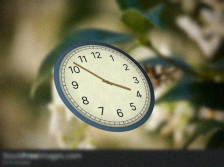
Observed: 3:52
